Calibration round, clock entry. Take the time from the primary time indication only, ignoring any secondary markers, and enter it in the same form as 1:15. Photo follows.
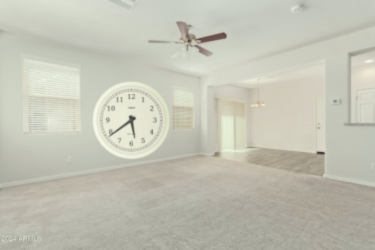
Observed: 5:39
